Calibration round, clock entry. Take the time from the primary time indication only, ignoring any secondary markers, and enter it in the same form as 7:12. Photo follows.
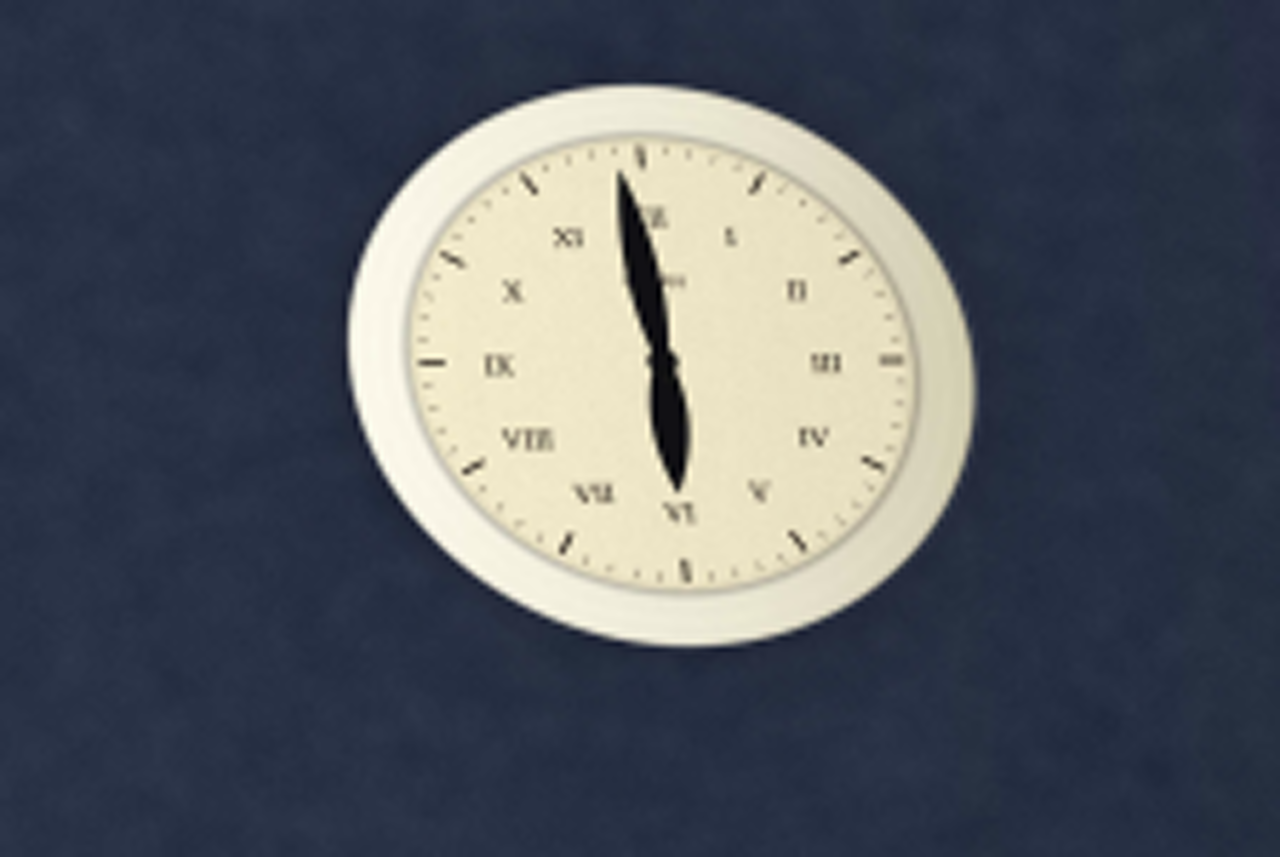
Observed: 5:59
